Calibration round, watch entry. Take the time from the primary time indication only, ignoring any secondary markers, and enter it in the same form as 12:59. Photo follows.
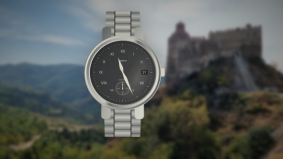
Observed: 11:26
